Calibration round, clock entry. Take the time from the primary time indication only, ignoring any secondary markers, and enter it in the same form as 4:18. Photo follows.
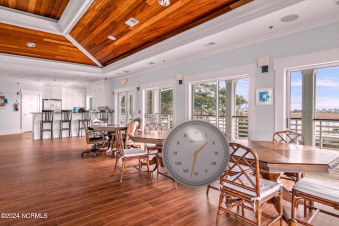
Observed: 1:32
